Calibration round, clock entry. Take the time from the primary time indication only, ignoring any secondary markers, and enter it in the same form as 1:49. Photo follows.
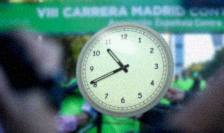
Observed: 10:41
